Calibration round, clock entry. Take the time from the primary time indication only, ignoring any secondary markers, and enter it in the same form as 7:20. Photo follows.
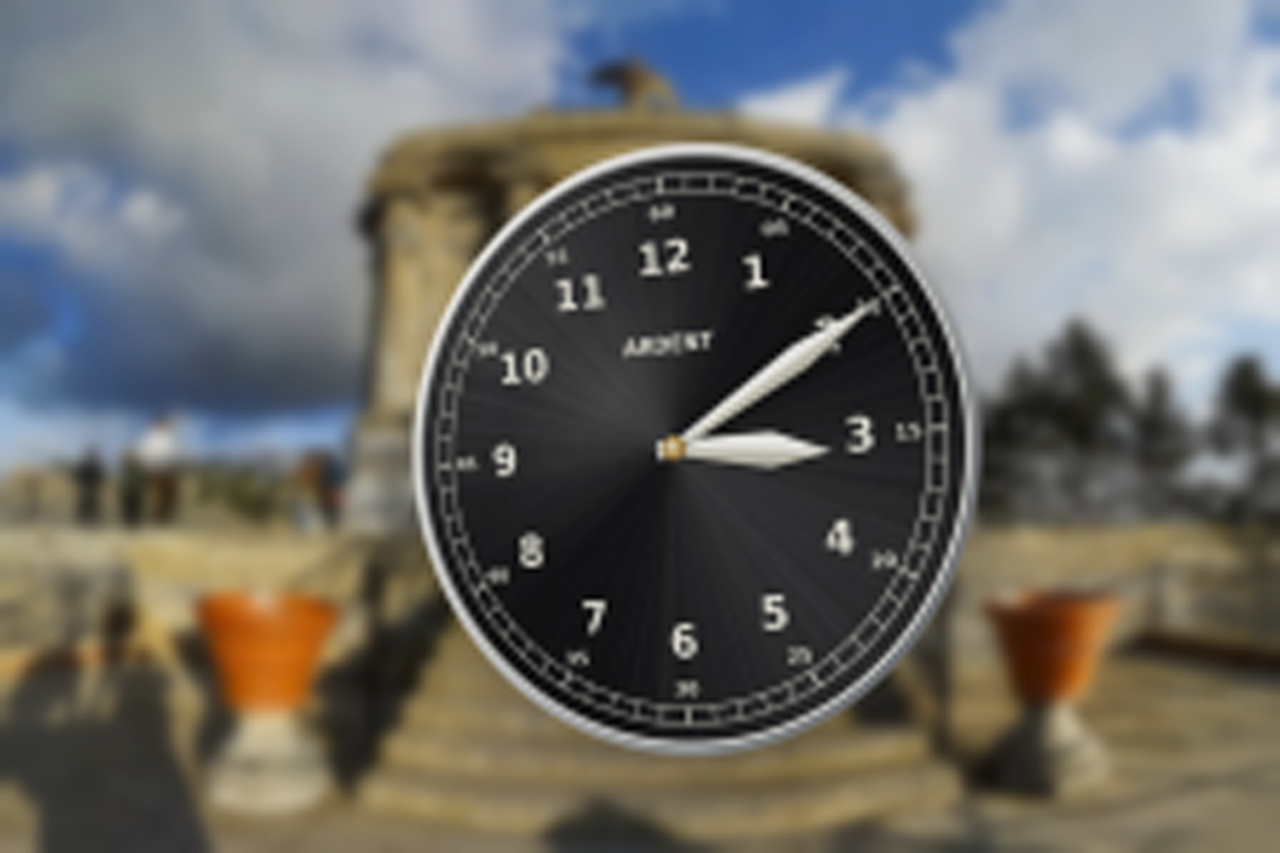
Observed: 3:10
